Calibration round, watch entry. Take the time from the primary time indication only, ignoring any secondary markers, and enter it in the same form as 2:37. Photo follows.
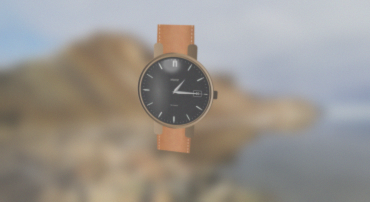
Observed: 1:15
